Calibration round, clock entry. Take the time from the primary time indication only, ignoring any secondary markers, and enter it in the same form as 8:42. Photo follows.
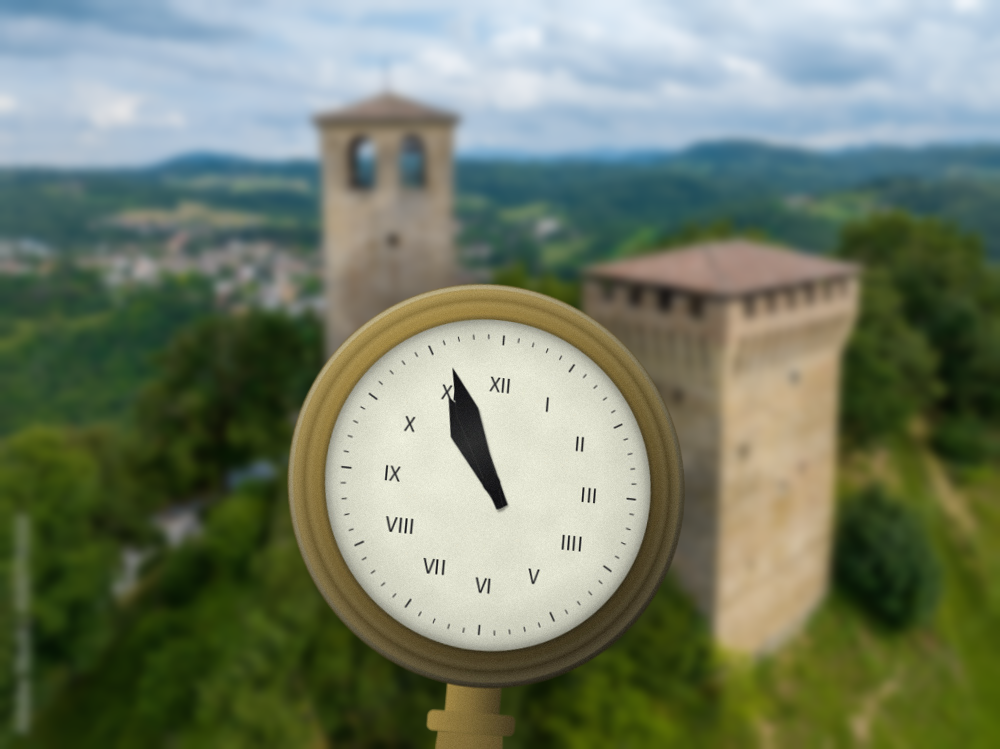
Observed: 10:56
